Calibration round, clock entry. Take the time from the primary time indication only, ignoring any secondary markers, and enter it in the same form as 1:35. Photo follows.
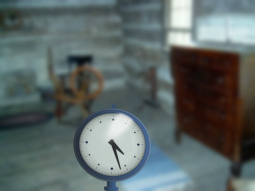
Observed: 4:27
